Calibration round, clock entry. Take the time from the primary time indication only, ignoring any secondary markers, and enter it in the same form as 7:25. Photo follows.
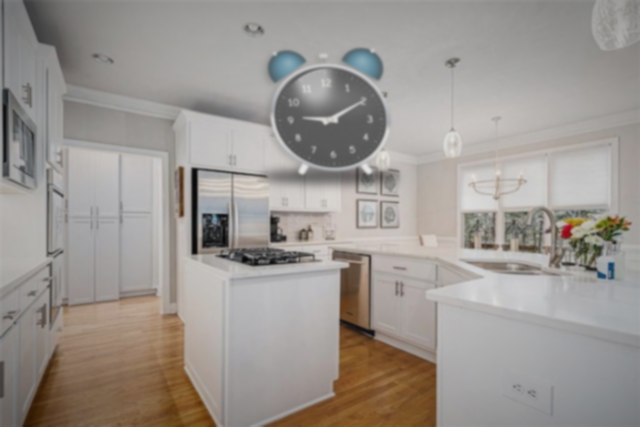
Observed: 9:10
